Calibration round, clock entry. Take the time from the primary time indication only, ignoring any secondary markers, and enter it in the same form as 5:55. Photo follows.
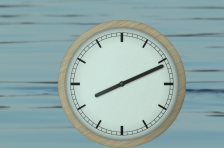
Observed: 8:11
